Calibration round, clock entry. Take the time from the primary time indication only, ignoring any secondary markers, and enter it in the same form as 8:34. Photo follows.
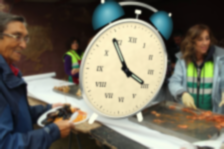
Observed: 3:54
